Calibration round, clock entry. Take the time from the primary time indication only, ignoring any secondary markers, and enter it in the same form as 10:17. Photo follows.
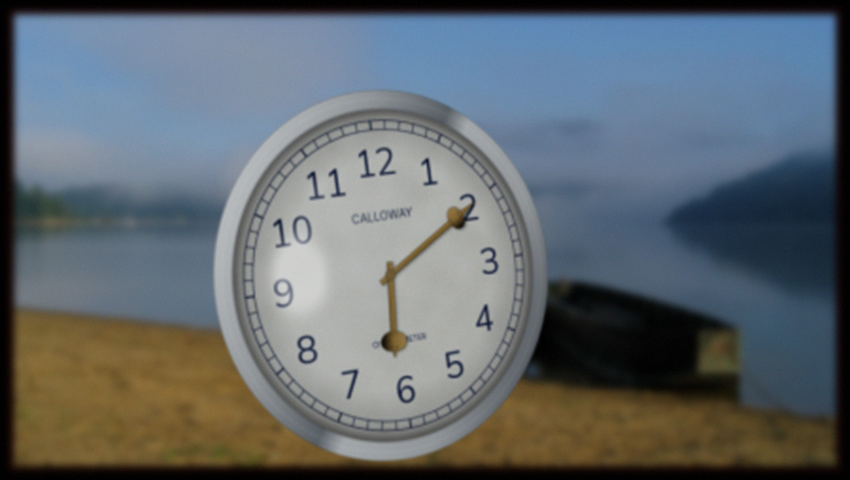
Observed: 6:10
